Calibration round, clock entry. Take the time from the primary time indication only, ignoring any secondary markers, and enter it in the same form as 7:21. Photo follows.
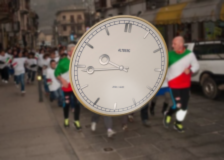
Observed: 9:44
